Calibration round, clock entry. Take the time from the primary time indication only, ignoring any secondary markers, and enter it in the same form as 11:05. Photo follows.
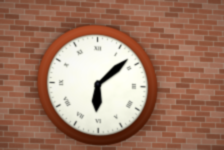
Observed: 6:08
